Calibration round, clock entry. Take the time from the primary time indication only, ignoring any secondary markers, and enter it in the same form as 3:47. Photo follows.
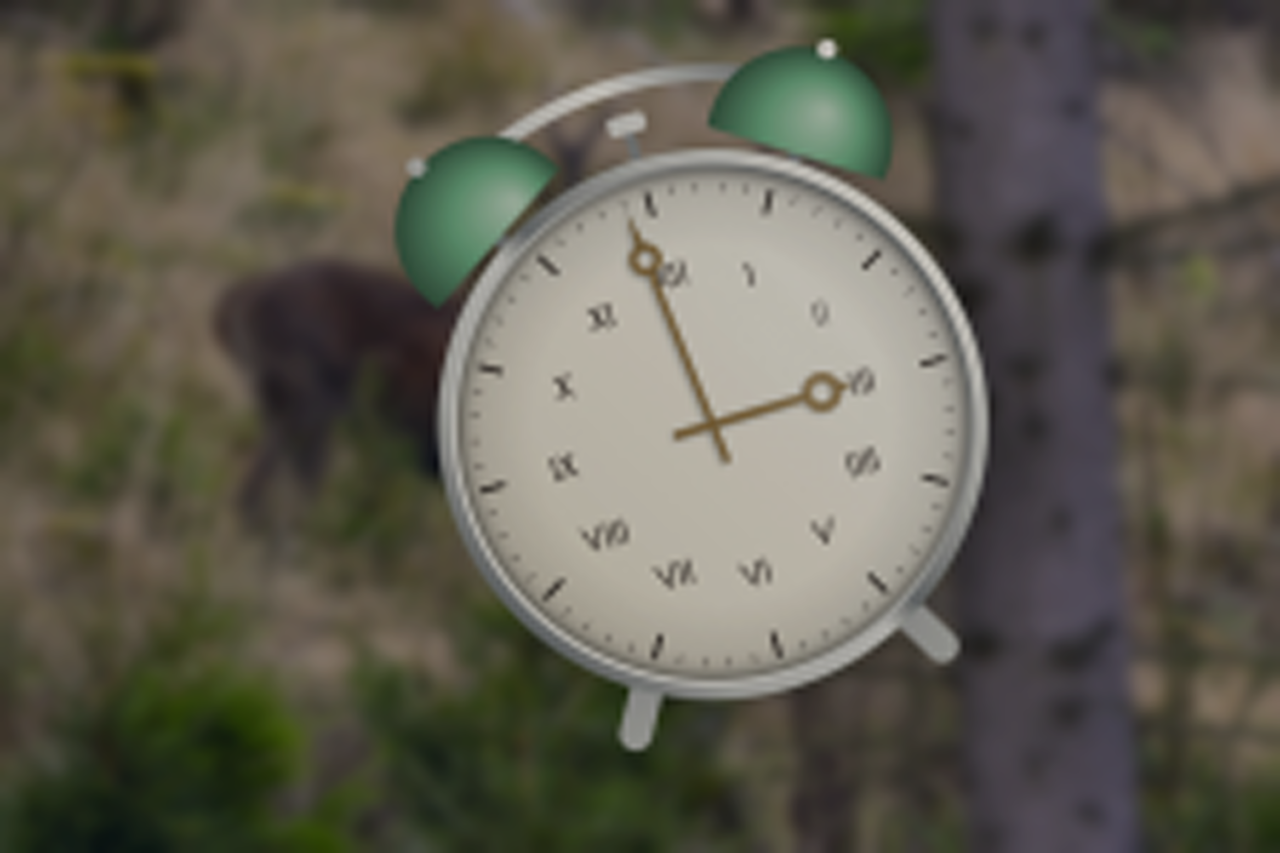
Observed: 2:59
